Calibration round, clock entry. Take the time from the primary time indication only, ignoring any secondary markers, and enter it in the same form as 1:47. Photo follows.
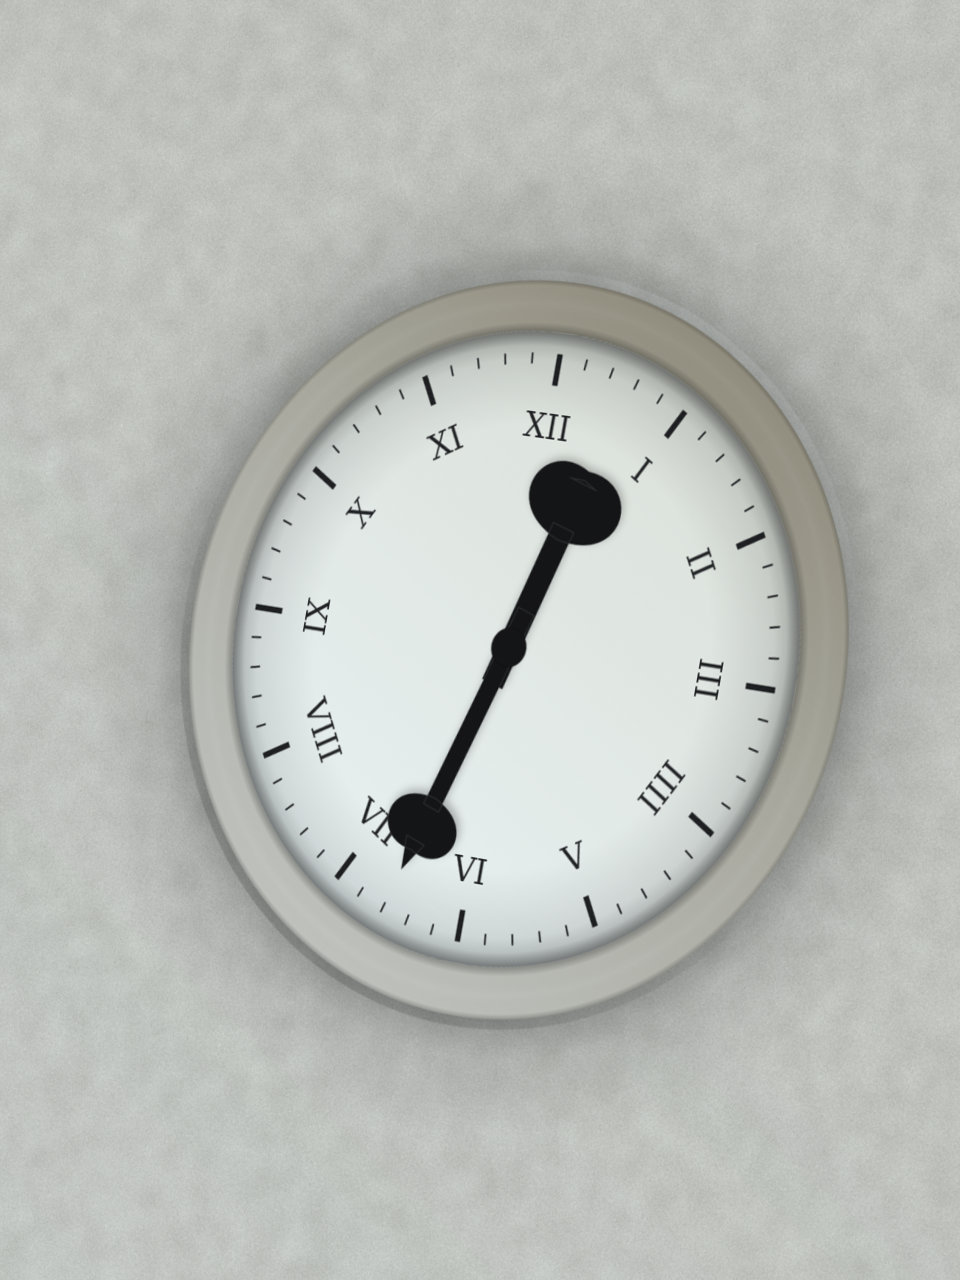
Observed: 12:33
